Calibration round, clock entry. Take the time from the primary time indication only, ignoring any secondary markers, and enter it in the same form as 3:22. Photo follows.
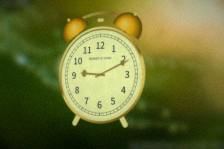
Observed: 9:11
